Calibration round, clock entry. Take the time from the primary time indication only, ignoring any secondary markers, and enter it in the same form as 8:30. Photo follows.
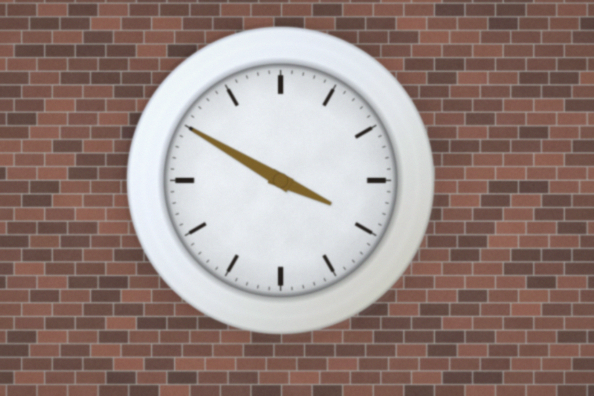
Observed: 3:50
